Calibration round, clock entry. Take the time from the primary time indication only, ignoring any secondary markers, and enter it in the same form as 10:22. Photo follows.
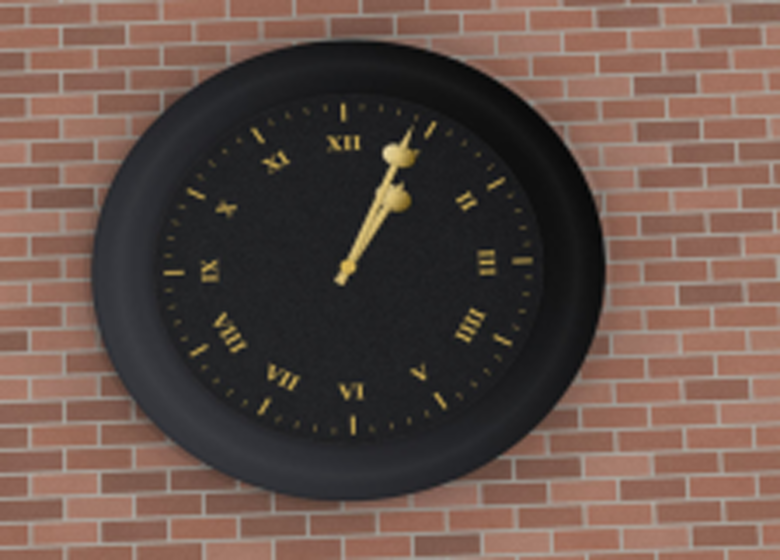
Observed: 1:04
